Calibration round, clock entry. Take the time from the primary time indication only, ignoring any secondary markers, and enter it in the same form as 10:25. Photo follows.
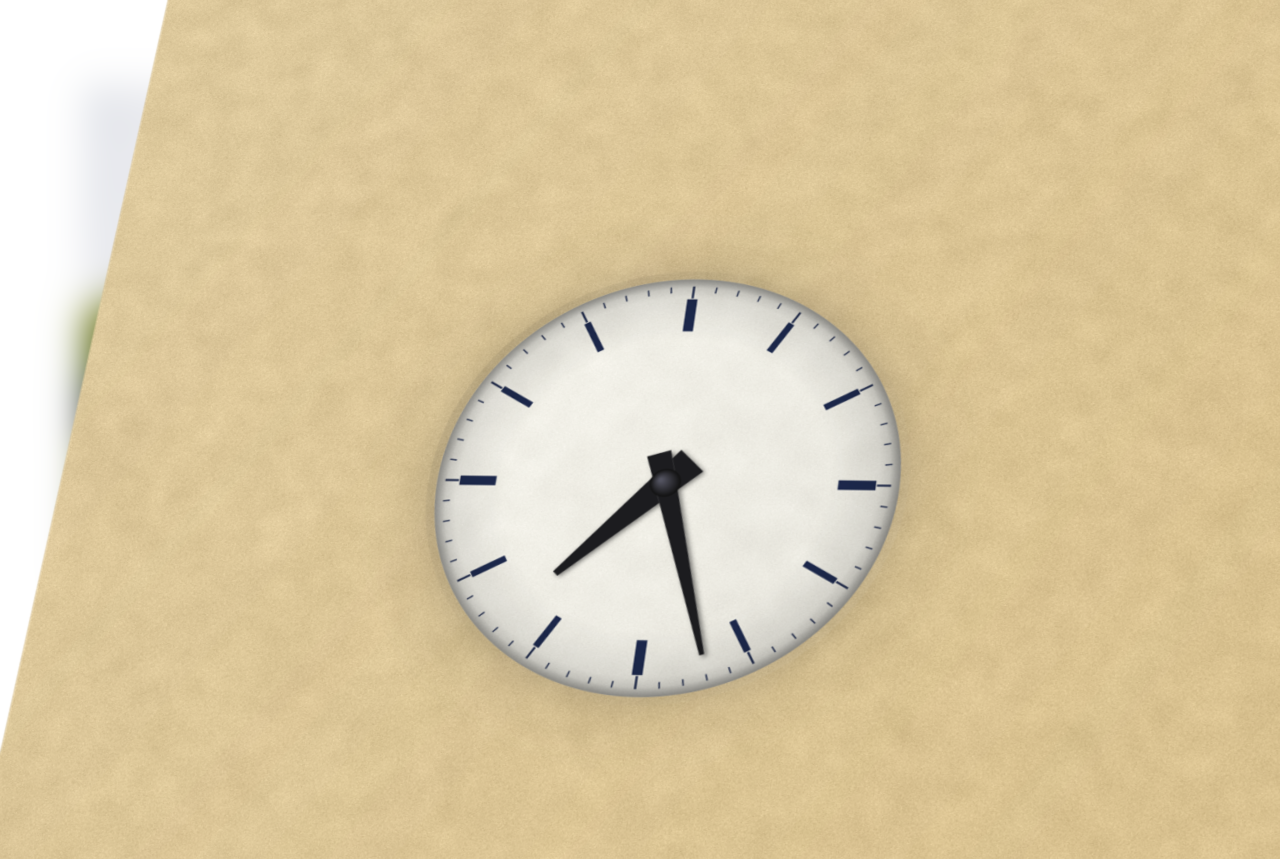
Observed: 7:27
